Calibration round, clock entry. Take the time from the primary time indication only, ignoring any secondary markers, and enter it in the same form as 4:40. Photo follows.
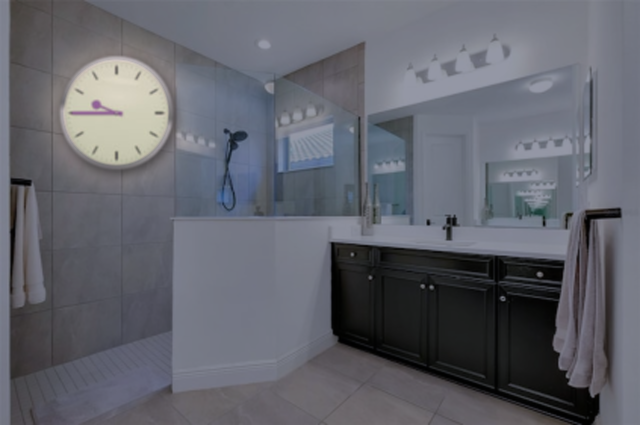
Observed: 9:45
